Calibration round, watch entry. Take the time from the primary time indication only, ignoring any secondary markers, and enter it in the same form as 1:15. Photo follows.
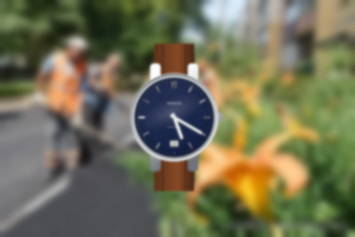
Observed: 5:20
